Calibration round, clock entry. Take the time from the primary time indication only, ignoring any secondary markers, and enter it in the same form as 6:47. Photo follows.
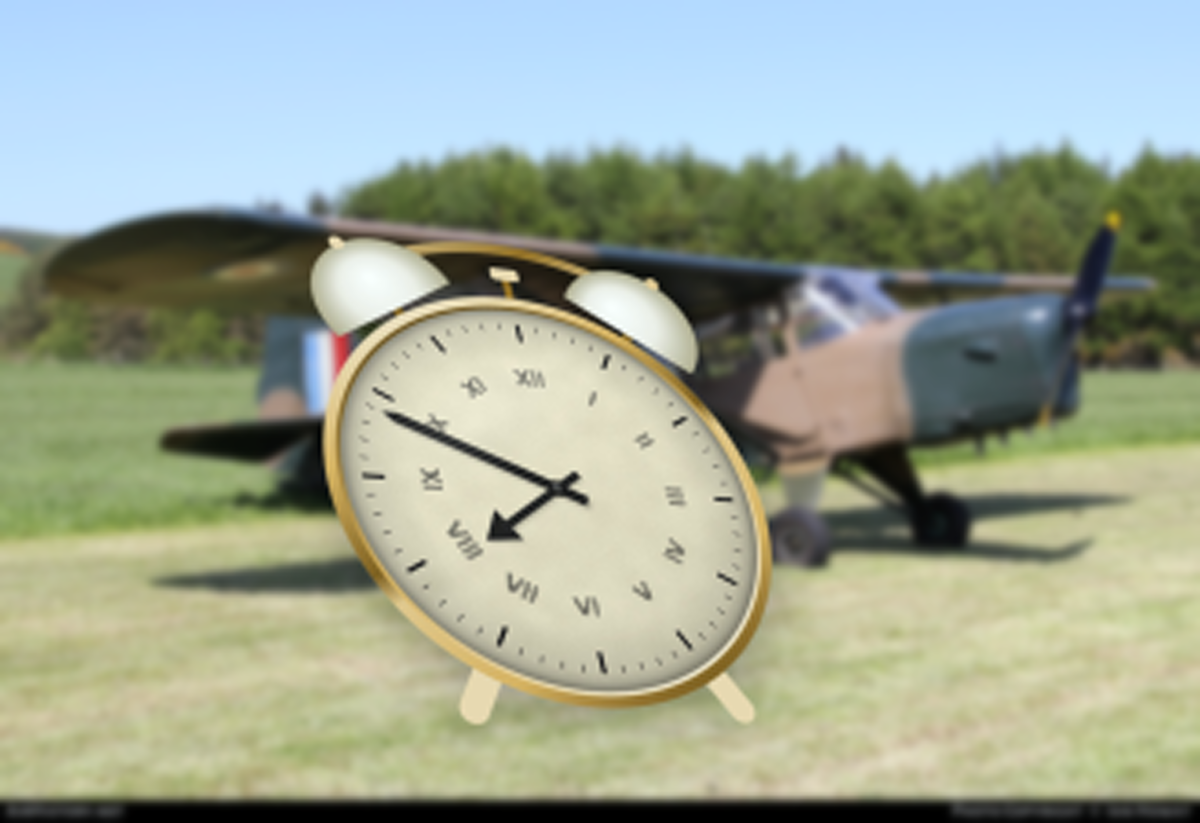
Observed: 7:49
